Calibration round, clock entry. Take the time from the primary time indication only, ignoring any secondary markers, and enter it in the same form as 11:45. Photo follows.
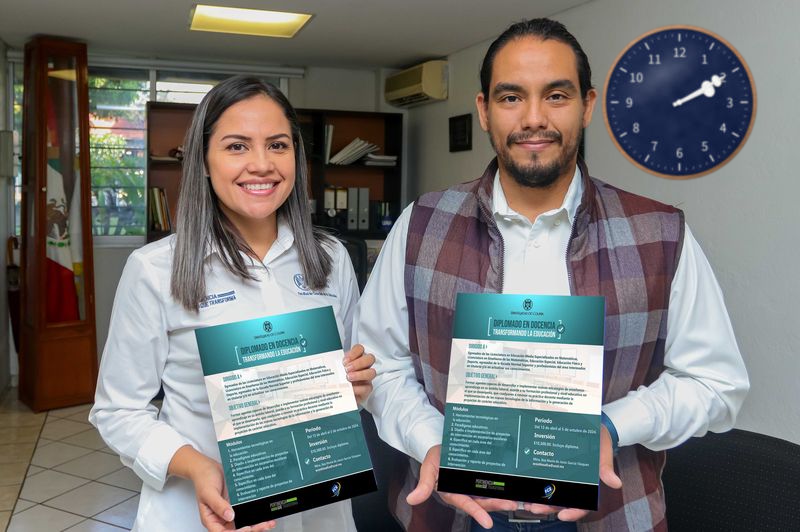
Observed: 2:10
